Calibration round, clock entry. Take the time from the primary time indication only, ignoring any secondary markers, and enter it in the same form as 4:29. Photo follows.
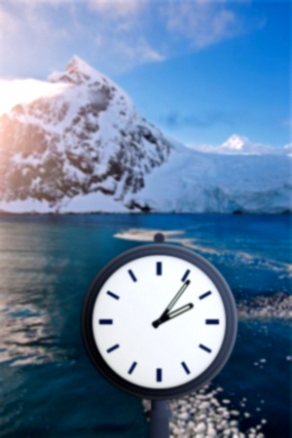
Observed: 2:06
